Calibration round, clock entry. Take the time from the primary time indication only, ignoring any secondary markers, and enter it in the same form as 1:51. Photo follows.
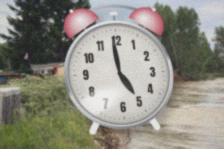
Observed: 4:59
